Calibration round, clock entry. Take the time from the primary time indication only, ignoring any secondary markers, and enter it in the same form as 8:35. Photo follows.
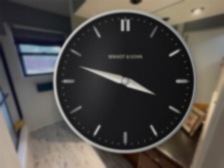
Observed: 3:48
